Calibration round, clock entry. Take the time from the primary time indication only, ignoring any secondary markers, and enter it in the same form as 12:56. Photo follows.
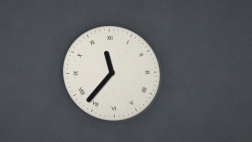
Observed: 11:37
